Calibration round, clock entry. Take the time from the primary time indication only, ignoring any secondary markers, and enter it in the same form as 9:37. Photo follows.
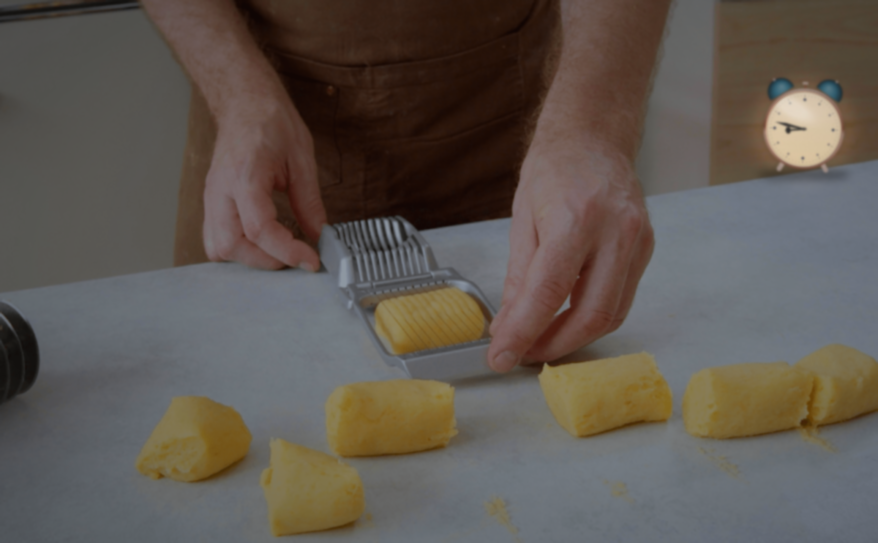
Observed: 8:47
